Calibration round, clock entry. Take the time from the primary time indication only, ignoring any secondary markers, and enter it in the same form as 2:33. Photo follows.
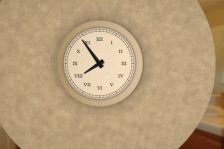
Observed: 7:54
